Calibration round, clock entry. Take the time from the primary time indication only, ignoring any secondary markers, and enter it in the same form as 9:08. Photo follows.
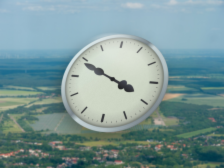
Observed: 3:49
